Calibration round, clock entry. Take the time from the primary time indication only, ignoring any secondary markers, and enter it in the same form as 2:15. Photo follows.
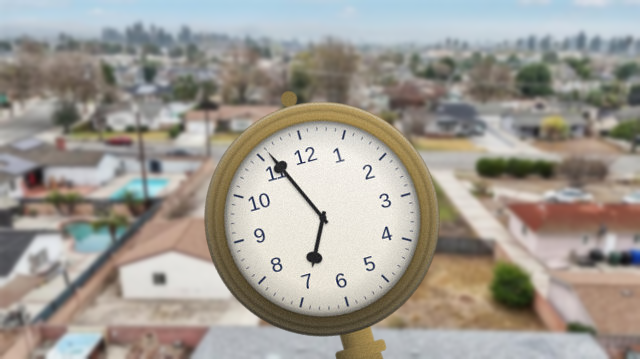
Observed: 6:56
